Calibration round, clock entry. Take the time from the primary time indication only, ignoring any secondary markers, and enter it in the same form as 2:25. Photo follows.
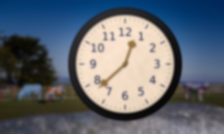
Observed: 12:38
